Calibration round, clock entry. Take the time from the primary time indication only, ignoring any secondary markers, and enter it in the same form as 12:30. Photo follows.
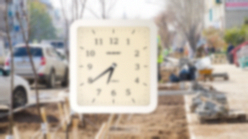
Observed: 6:39
